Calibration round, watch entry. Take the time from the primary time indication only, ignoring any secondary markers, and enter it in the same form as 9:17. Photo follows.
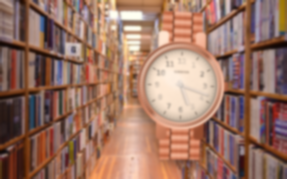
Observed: 5:18
